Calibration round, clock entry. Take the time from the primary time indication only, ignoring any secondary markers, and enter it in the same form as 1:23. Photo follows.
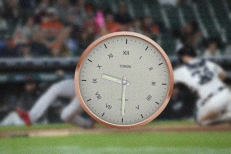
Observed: 9:30
